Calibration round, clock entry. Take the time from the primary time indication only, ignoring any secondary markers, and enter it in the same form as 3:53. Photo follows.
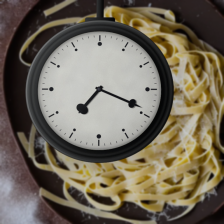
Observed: 7:19
